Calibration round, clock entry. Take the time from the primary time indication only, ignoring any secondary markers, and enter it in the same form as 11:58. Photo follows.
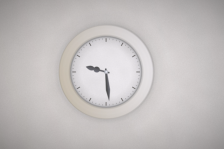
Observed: 9:29
